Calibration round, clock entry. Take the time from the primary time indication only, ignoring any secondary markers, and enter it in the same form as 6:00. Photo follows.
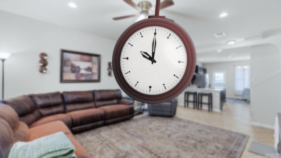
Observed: 10:00
